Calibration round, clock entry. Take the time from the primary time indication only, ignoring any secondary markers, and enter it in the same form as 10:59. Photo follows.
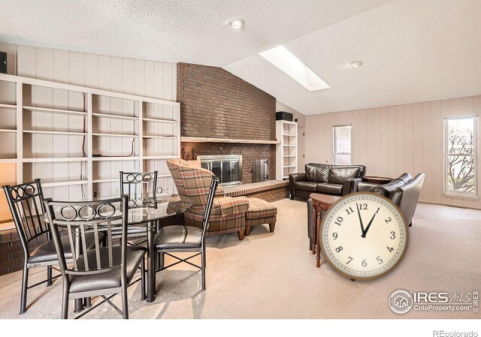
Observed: 12:58
